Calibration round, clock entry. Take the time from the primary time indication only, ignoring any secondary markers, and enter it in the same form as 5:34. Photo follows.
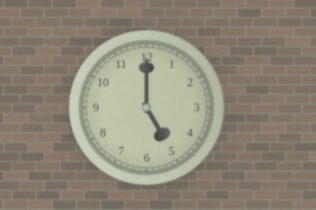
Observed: 5:00
